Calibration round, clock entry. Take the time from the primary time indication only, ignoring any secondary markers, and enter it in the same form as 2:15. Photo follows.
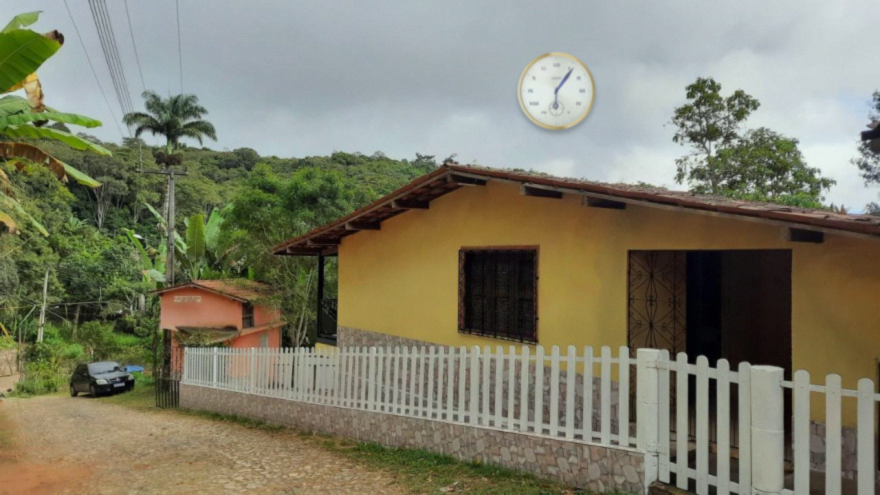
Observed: 6:06
